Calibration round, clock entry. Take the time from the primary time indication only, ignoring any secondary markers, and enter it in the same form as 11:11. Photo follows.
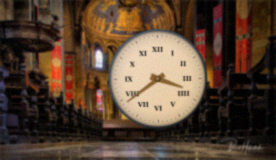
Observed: 3:39
